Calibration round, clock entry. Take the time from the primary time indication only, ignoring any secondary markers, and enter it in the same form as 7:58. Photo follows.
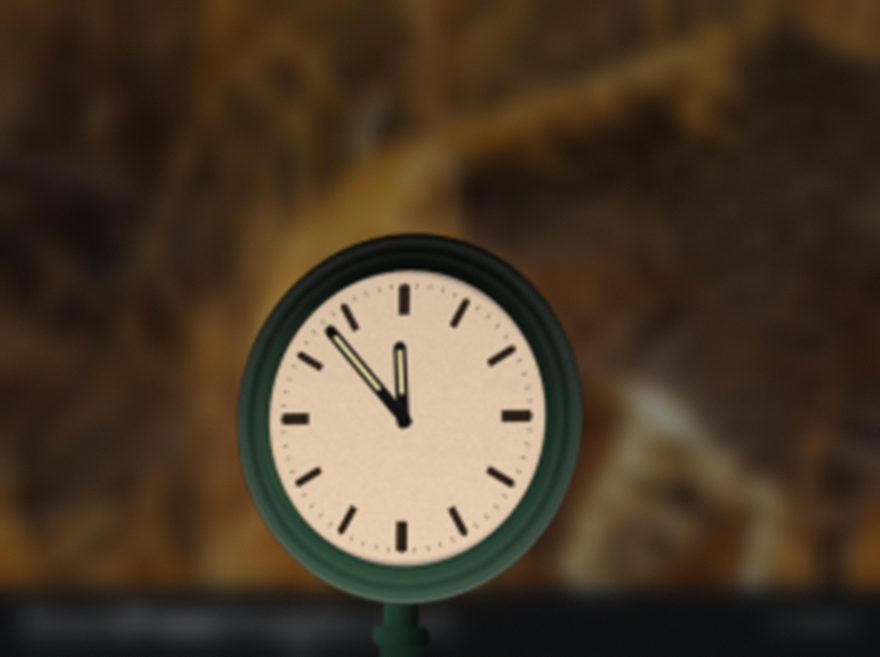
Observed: 11:53
